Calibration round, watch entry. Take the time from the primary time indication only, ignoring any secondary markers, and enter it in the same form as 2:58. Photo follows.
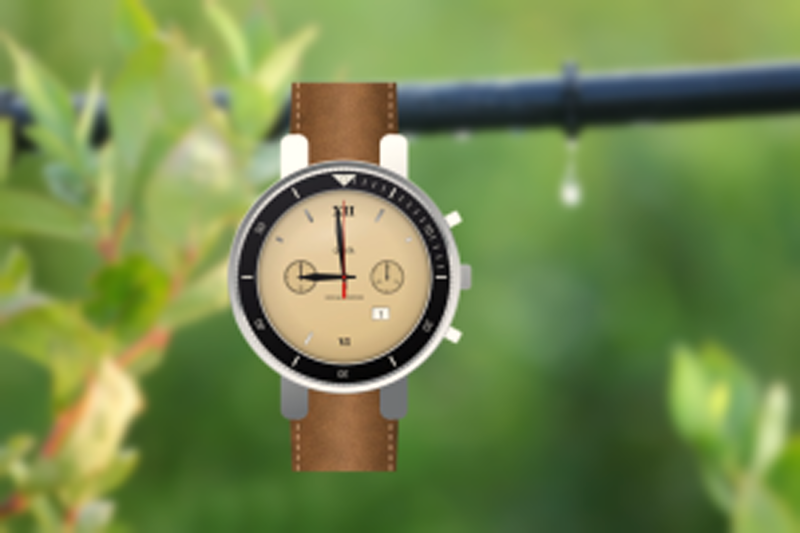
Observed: 8:59
